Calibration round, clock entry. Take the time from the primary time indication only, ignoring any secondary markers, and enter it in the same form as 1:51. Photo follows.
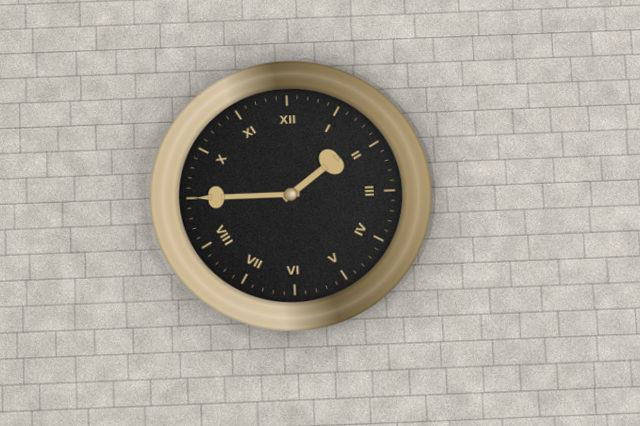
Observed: 1:45
